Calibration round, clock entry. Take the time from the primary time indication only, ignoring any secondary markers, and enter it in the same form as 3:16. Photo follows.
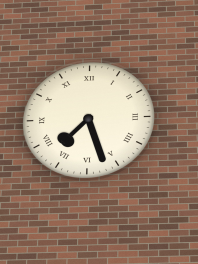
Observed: 7:27
